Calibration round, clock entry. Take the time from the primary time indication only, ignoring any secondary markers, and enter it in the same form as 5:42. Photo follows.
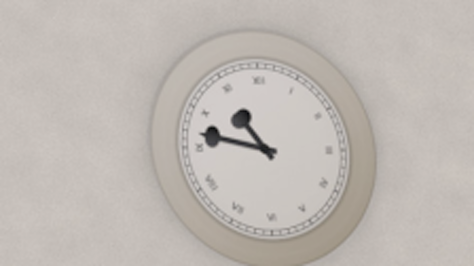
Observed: 10:47
